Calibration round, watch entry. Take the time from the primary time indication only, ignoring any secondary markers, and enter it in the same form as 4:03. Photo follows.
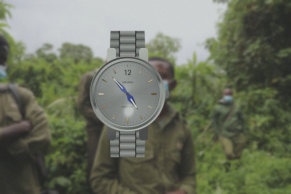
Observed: 4:53
